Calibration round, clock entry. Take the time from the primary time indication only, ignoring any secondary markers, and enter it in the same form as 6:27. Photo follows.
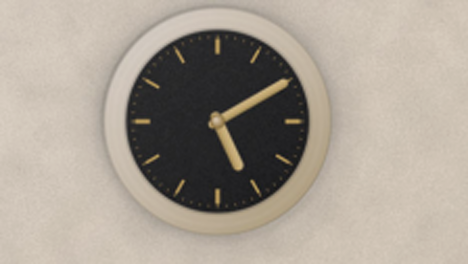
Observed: 5:10
